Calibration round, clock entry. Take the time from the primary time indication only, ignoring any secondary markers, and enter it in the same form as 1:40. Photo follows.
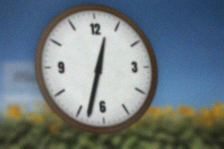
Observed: 12:33
